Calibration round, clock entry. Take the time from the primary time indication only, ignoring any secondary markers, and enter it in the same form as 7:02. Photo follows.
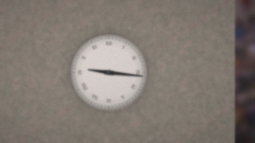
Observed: 9:16
